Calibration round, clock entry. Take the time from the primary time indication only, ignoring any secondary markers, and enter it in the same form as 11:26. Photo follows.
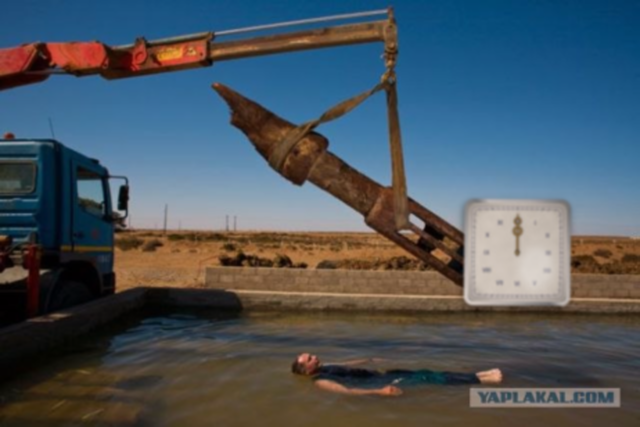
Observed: 12:00
